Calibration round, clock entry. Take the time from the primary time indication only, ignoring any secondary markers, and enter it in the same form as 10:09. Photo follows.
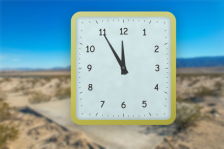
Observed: 11:55
